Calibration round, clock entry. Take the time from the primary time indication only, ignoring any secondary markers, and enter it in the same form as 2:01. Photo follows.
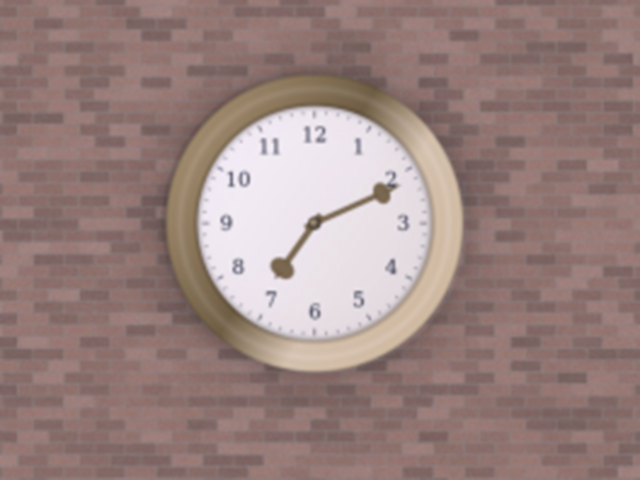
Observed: 7:11
